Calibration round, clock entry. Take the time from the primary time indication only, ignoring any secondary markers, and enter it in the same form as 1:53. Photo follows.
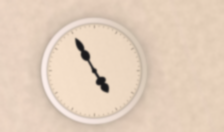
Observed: 4:55
